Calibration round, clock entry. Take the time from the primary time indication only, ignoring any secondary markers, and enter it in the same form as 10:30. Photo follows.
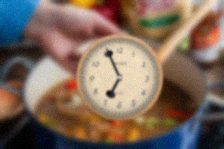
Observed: 6:56
